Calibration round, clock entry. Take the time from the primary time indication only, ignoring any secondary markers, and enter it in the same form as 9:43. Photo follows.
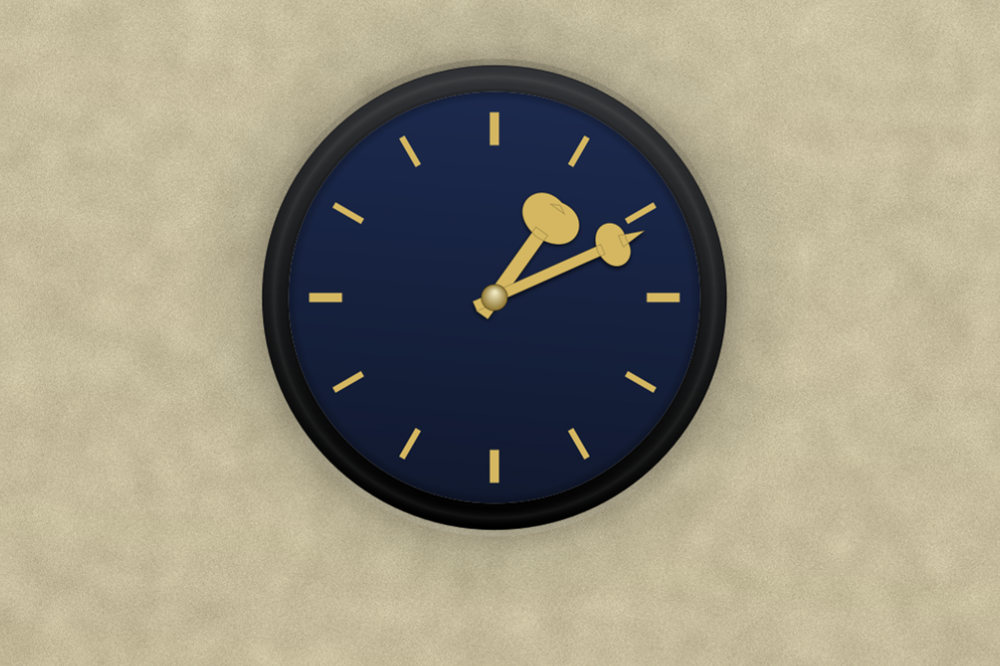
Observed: 1:11
